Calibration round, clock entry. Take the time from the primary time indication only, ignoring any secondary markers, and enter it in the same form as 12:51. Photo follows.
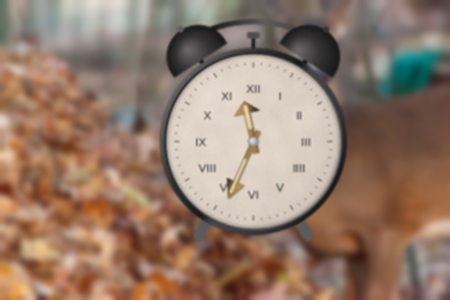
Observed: 11:34
